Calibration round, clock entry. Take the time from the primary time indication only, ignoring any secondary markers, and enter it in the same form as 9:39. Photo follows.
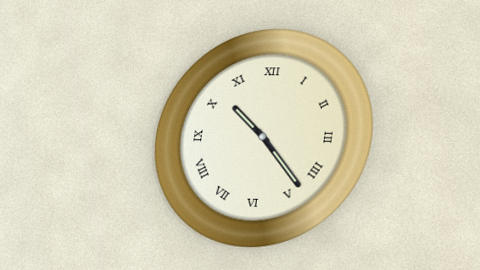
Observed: 10:23
